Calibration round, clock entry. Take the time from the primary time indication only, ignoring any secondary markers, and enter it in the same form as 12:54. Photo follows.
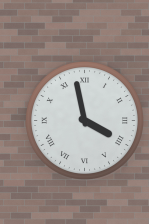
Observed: 3:58
